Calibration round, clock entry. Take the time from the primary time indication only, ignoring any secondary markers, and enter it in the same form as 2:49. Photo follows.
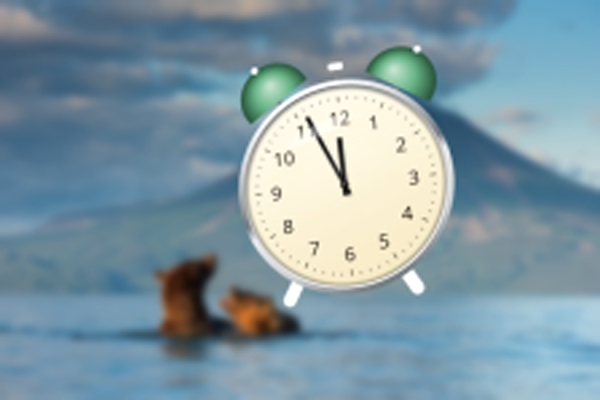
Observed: 11:56
